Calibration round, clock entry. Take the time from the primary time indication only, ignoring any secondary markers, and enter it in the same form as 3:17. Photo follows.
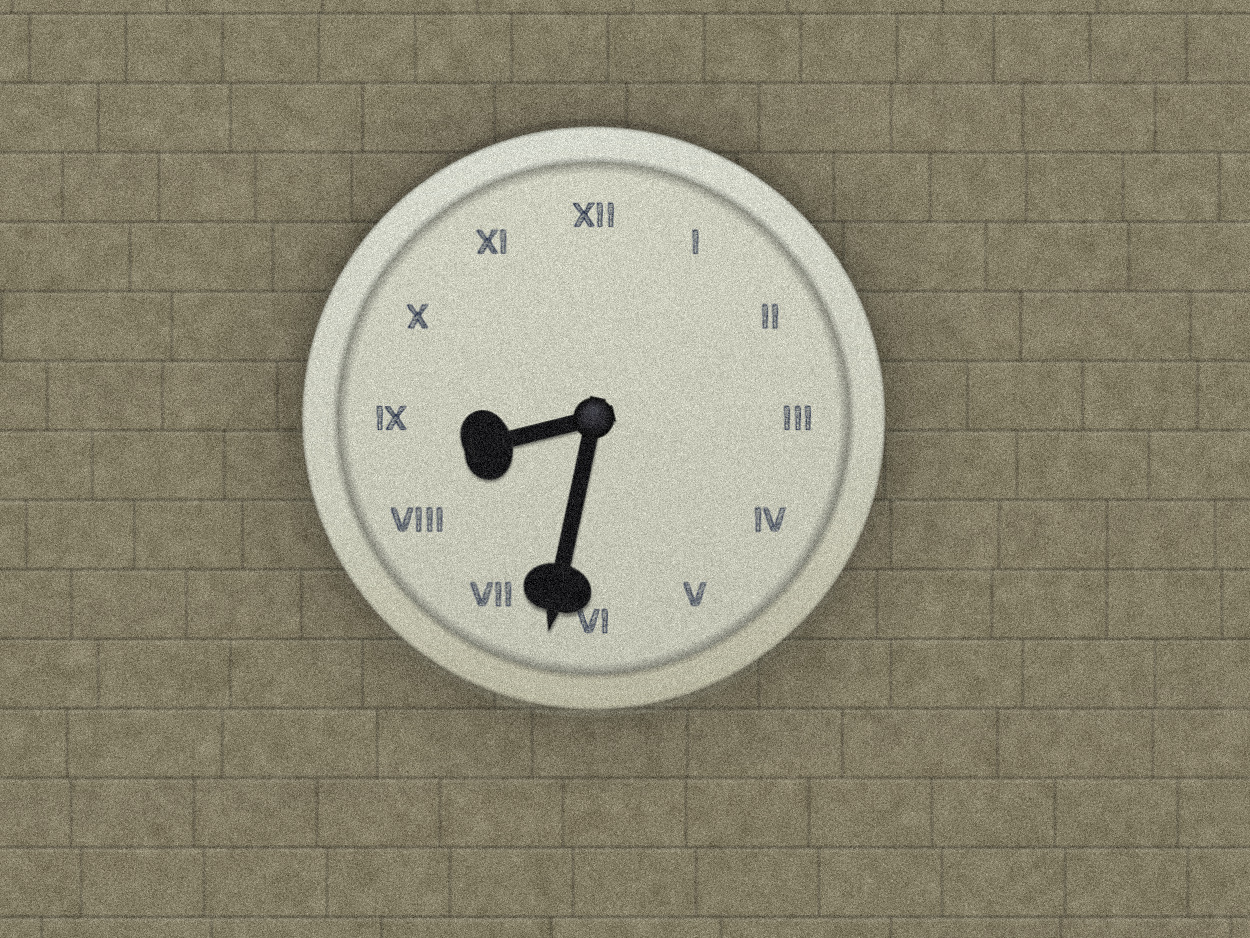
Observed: 8:32
